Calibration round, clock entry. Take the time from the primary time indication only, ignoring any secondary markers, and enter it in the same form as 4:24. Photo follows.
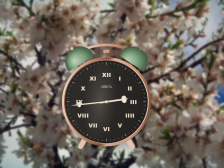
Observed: 2:44
